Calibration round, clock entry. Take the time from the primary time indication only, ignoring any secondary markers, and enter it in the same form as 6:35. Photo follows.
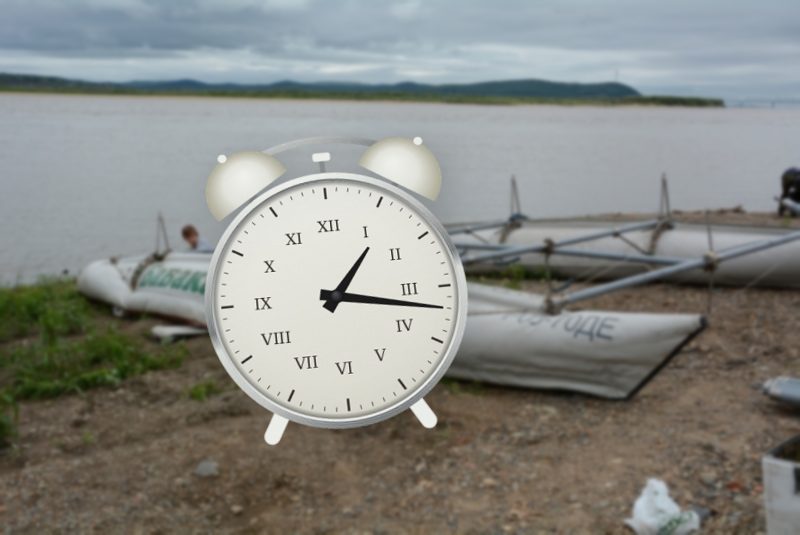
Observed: 1:17
